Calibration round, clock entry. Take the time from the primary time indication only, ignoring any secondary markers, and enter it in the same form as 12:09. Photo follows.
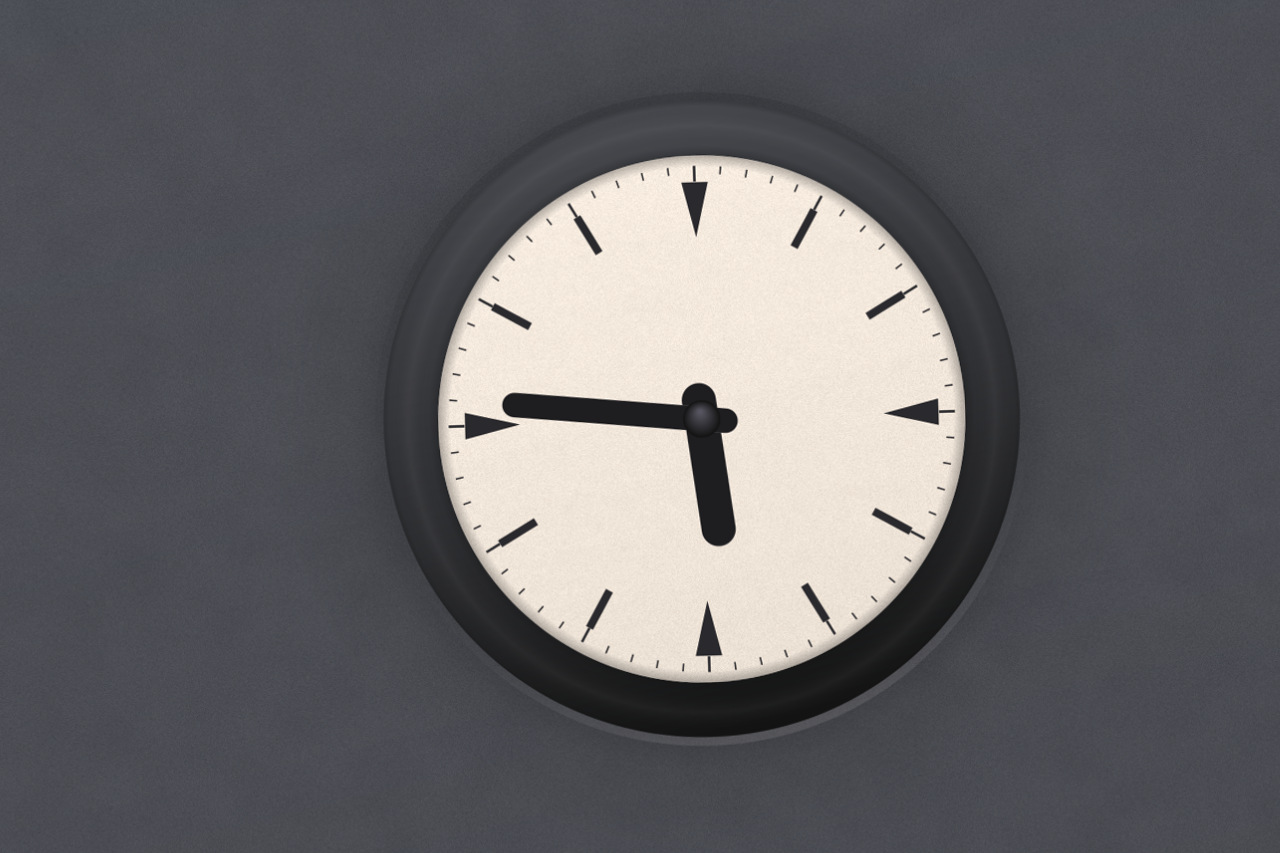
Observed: 5:46
